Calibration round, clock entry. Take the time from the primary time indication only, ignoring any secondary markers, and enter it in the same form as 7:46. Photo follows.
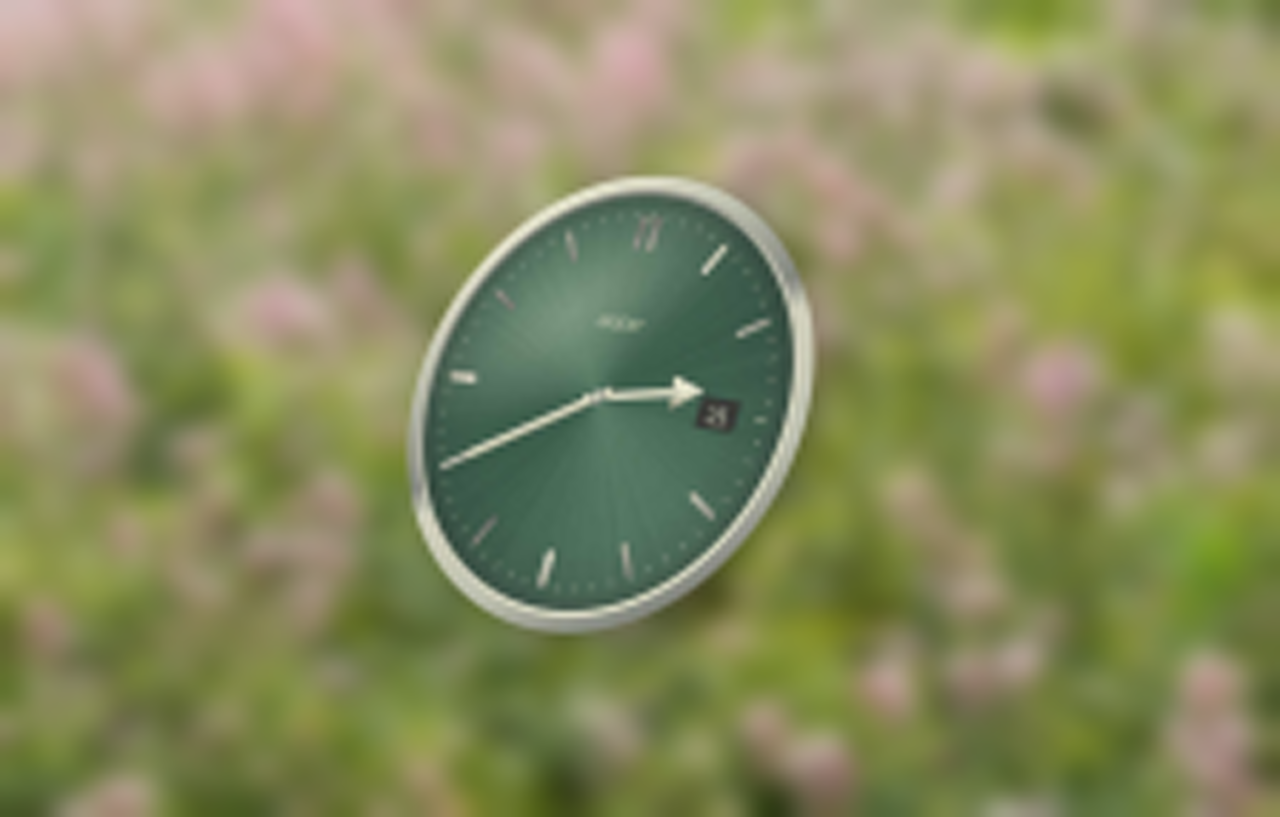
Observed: 2:40
